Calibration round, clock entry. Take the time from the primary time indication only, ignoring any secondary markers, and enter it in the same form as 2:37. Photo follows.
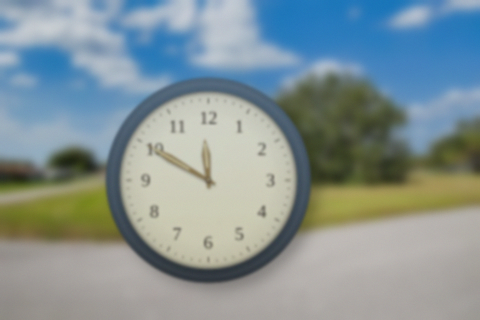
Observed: 11:50
